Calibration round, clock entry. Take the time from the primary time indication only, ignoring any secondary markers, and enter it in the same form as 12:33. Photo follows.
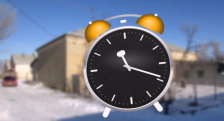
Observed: 11:19
